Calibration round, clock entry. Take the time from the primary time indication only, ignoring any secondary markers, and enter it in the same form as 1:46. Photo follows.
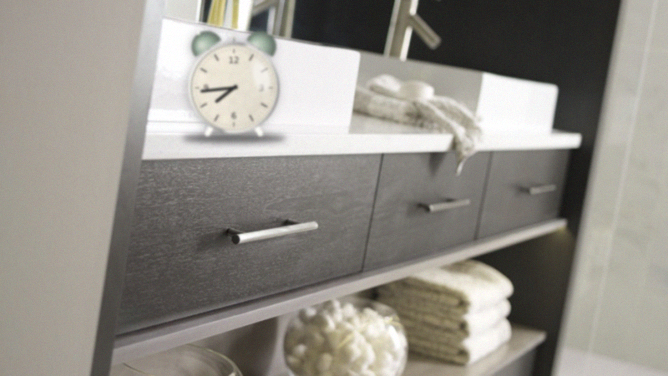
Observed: 7:44
